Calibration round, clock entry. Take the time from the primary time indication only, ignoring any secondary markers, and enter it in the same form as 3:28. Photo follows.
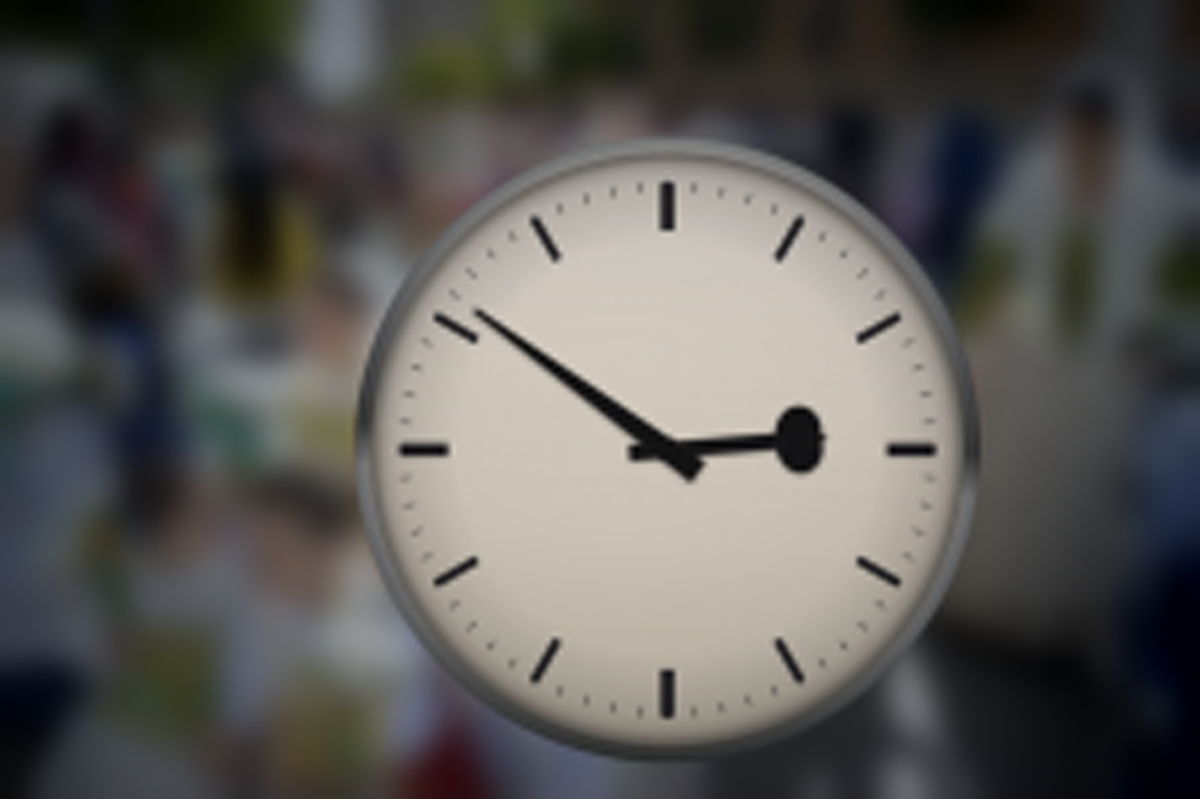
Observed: 2:51
